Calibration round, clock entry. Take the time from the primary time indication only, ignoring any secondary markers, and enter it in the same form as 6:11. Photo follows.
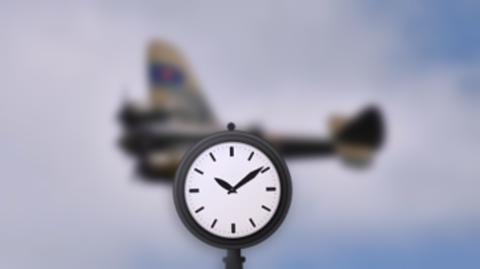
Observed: 10:09
